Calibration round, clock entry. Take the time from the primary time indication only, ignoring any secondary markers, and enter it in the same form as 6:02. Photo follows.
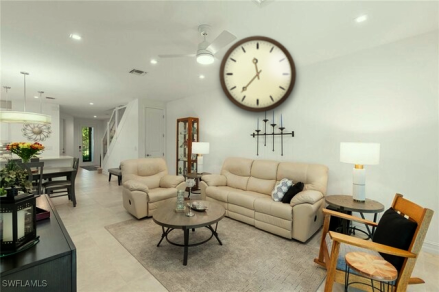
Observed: 11:37
